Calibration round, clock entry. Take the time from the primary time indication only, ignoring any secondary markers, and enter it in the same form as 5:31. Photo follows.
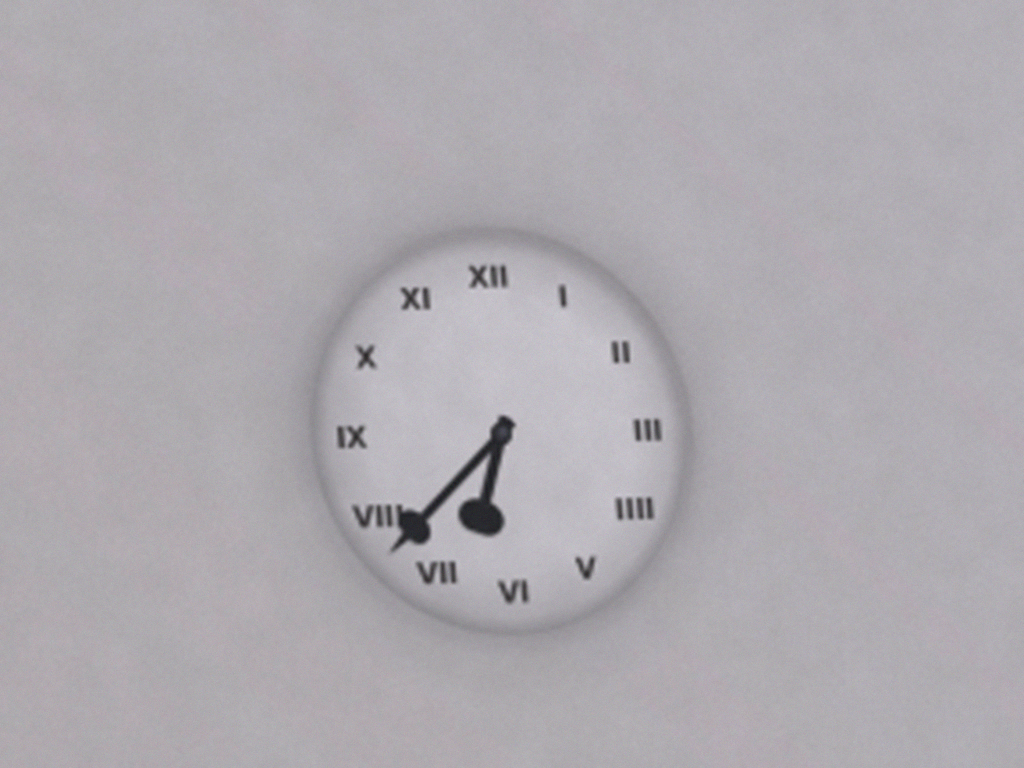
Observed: 6:38
